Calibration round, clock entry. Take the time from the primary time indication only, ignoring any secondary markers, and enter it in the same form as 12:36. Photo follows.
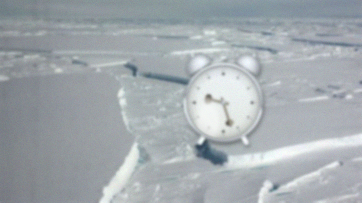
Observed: 9:27
